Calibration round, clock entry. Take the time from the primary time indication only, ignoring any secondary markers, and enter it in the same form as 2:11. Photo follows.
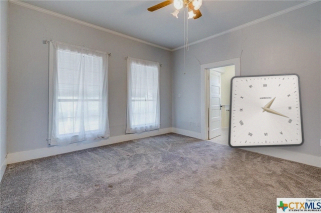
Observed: 1:19
